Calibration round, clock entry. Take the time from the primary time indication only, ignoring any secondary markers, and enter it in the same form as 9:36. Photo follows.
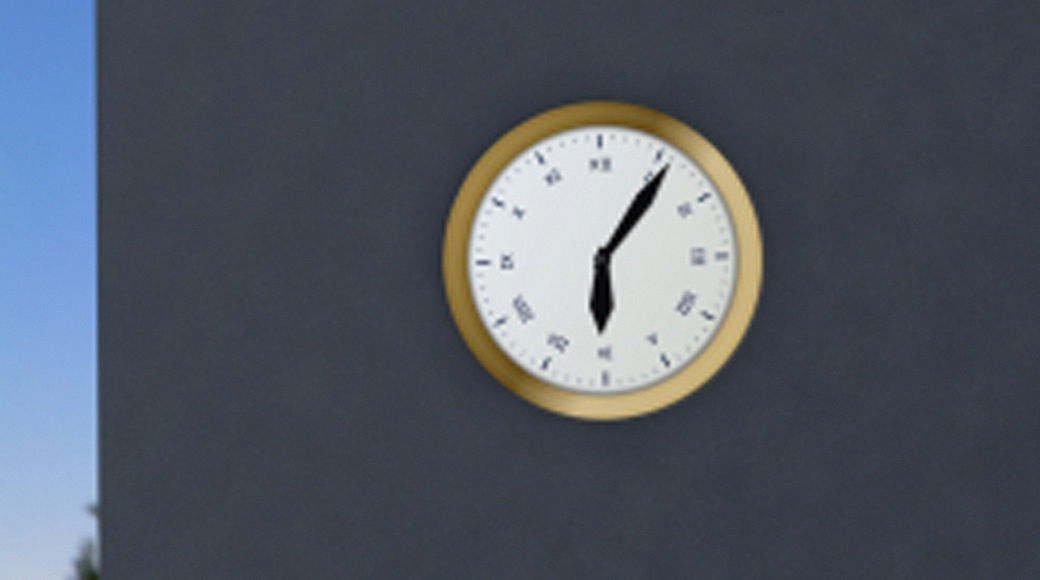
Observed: 6:06
